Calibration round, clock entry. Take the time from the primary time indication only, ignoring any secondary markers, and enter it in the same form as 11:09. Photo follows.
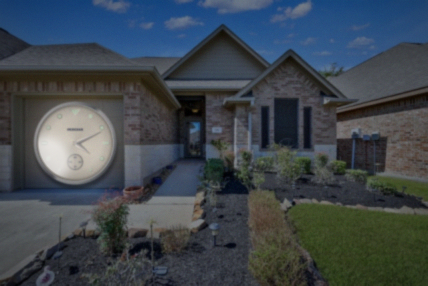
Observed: 4:11
